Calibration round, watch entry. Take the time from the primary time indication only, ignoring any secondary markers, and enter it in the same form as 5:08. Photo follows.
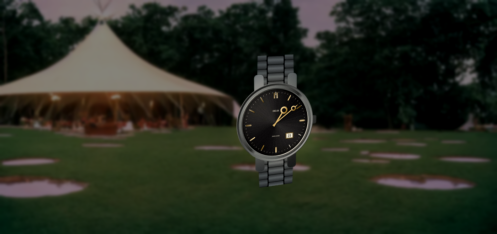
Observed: 1:09
